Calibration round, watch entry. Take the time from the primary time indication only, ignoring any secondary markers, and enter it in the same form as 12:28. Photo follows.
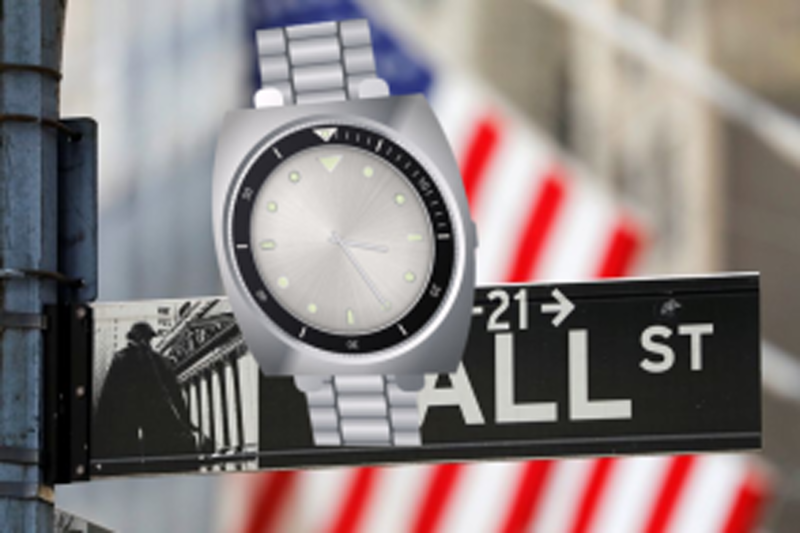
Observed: 3:25
